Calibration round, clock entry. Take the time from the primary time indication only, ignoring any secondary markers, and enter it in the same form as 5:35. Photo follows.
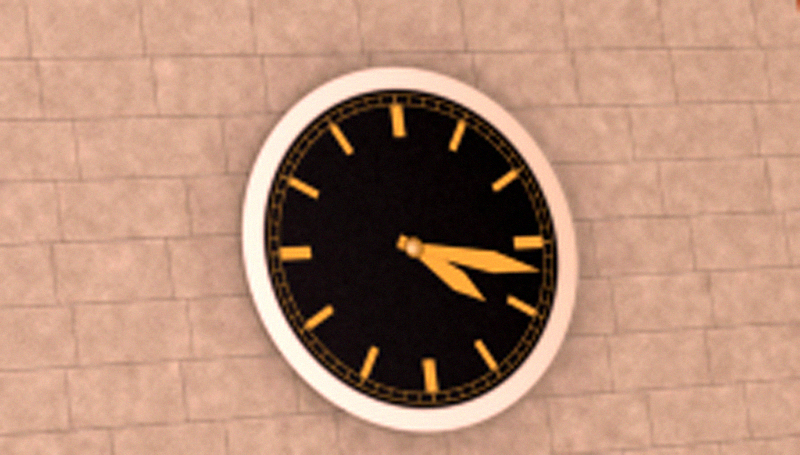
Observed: 4:17
